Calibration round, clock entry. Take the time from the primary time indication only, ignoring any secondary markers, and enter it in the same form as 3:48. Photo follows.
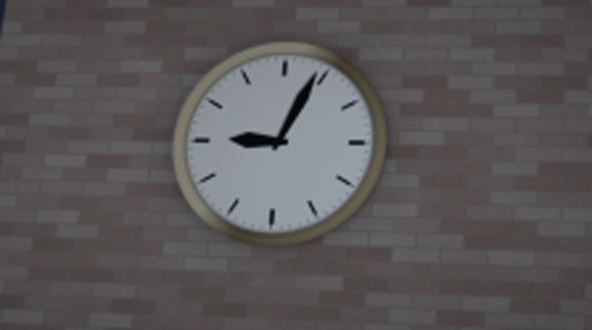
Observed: 9:04
